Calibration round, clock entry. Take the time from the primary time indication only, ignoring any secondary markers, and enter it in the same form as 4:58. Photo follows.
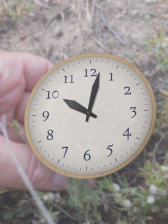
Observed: 10:02
